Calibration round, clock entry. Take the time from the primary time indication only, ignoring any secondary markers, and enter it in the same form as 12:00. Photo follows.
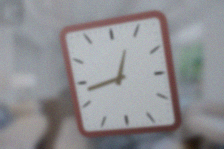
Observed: 12:43
